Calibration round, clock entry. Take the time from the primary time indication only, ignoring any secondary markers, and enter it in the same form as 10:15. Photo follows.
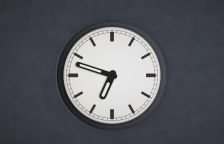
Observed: 6:48
